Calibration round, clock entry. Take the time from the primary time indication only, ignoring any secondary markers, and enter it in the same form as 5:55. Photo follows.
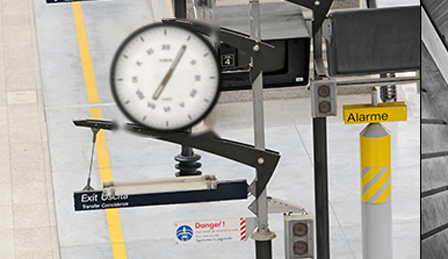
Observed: 7:05
